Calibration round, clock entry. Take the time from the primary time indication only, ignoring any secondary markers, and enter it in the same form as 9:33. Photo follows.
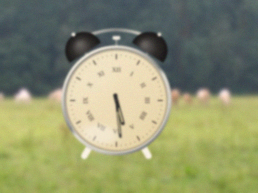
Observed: 5:29
